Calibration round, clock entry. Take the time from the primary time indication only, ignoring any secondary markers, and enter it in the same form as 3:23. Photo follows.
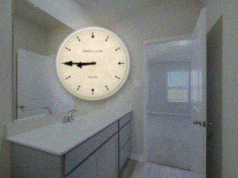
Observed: 8:45
